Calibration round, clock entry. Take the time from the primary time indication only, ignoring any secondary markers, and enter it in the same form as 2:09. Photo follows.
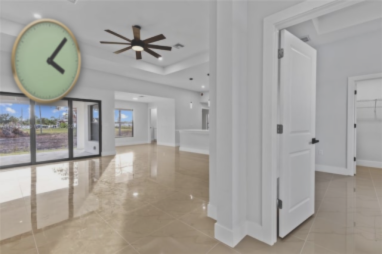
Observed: 4:07
